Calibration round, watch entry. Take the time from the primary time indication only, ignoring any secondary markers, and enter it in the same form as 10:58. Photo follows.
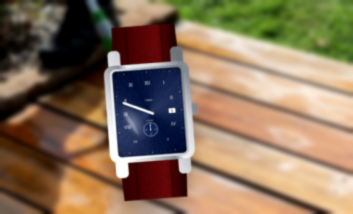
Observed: 9:49
